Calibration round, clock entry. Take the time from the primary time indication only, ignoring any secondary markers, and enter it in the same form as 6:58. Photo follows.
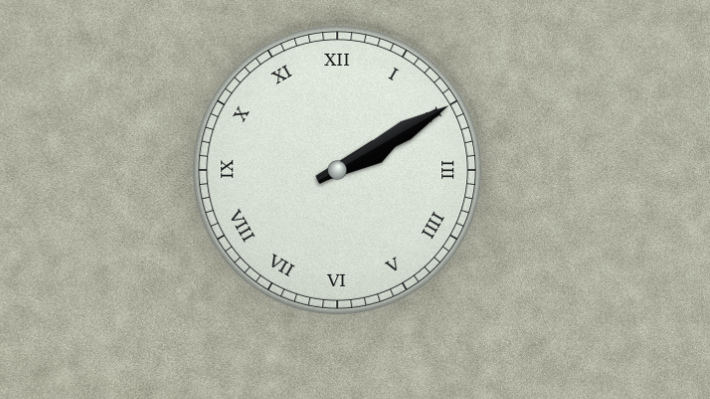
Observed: 2:10
